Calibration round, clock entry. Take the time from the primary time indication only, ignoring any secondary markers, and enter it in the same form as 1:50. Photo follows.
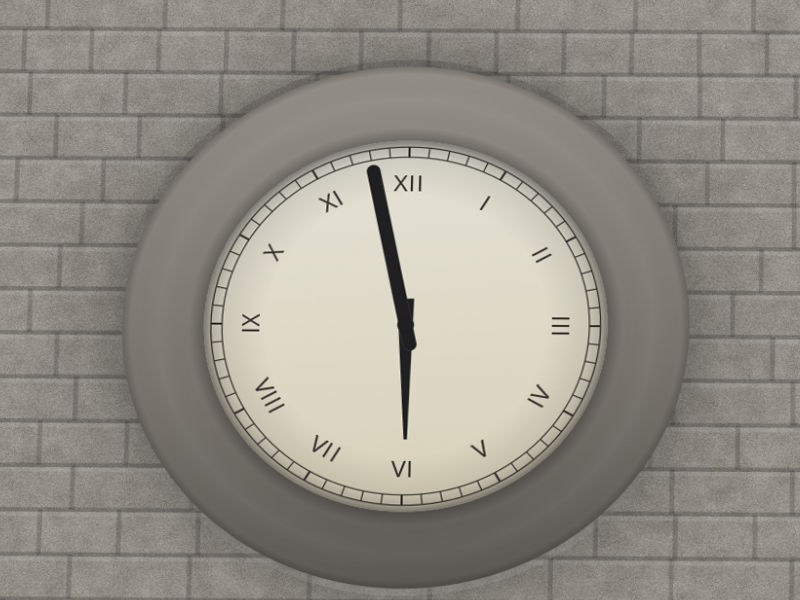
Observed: 5:58
